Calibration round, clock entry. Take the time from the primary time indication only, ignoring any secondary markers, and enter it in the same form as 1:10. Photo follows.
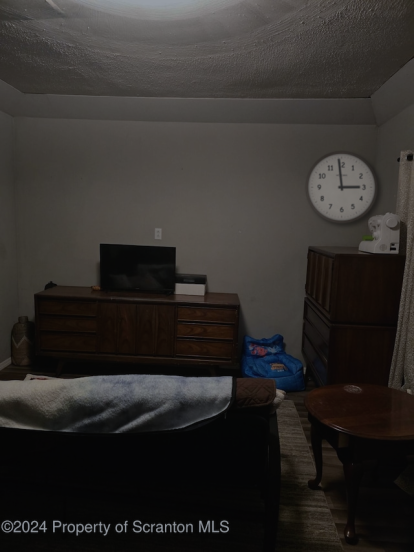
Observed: 2:59
